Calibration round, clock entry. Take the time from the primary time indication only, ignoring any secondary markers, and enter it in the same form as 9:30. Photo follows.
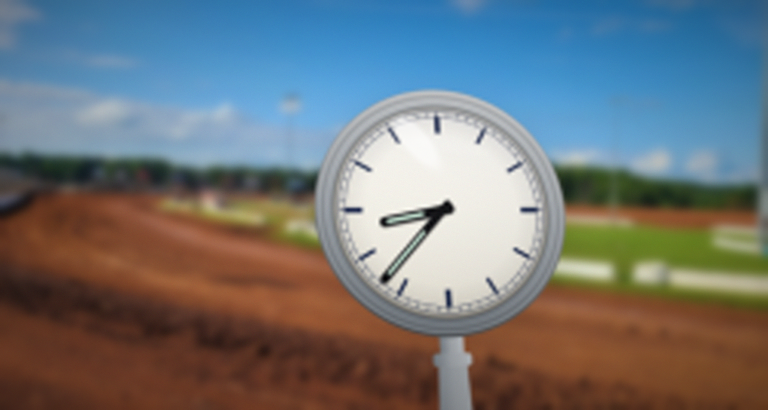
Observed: 8:37
